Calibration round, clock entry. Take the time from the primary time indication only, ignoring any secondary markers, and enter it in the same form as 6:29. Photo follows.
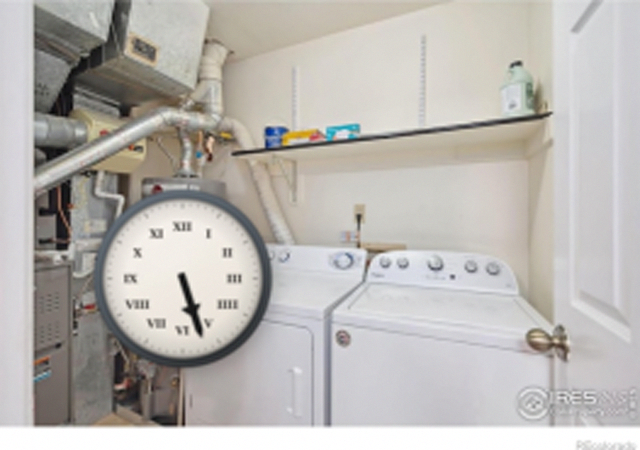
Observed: 5:27
